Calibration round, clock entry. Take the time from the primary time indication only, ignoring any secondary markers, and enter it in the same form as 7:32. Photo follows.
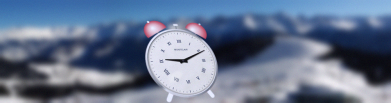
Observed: 9:11
